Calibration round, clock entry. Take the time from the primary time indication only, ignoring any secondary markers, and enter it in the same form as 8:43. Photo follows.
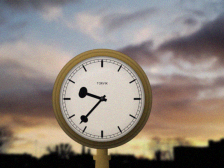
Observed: 9:37
